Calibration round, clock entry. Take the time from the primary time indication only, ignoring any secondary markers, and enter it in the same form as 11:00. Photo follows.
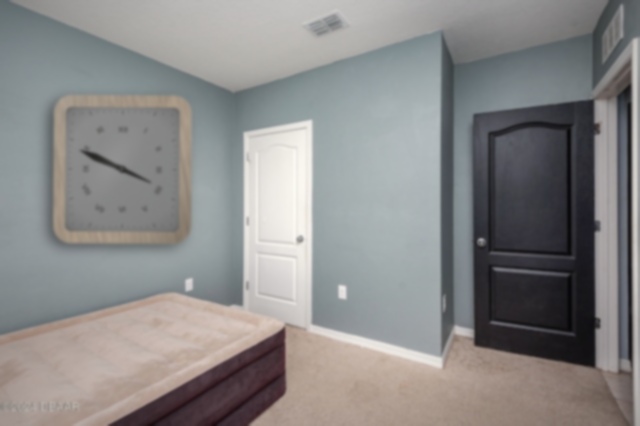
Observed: 3:49
